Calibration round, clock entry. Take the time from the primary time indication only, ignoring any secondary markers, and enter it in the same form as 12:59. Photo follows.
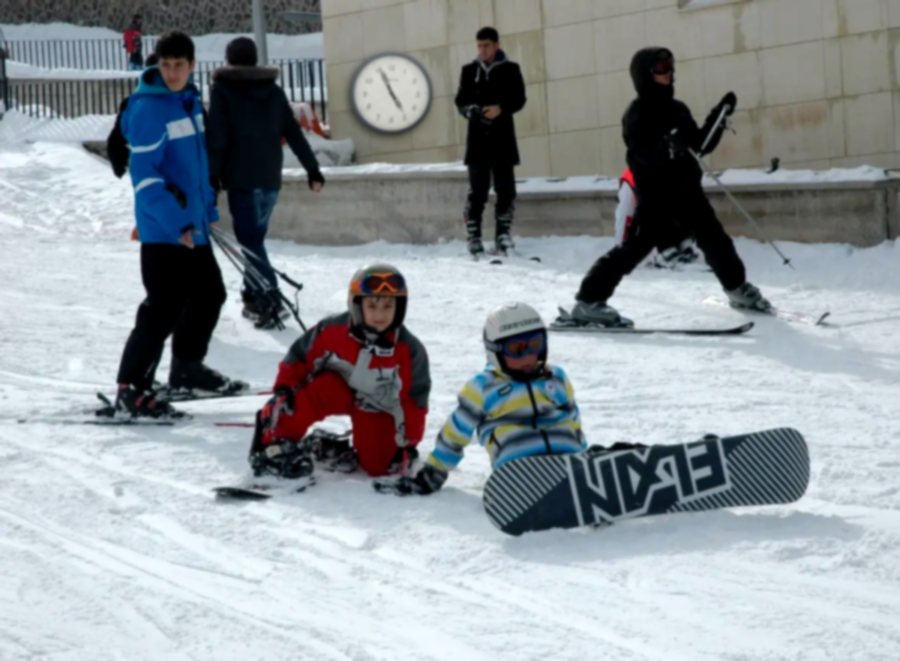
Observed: 4:56
